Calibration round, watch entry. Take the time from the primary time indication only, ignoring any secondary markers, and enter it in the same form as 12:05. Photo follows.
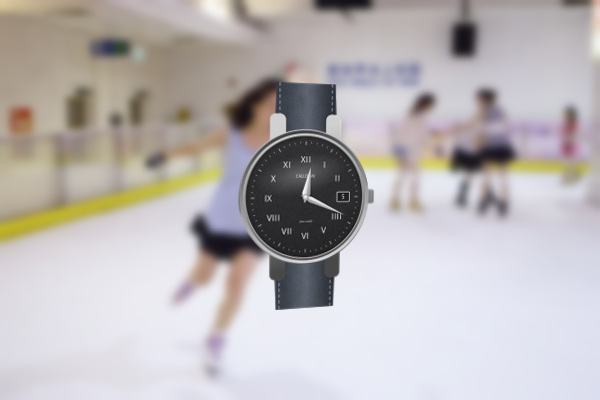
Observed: 12:19
